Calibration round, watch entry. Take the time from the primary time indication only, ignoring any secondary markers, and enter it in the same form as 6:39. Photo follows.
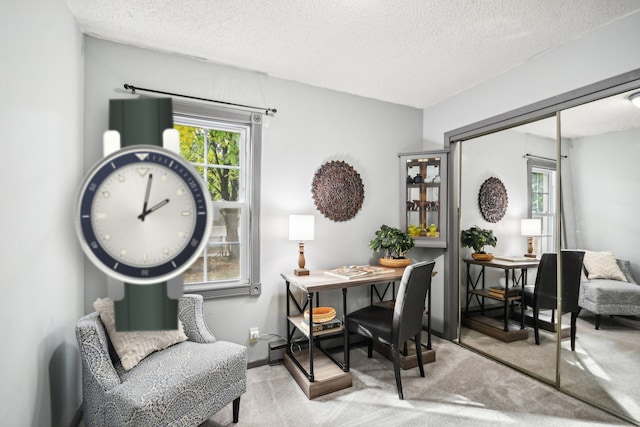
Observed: 2:02
